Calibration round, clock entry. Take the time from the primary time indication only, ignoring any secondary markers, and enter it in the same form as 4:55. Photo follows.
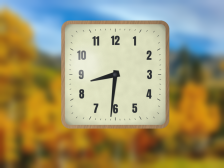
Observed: 8:31
